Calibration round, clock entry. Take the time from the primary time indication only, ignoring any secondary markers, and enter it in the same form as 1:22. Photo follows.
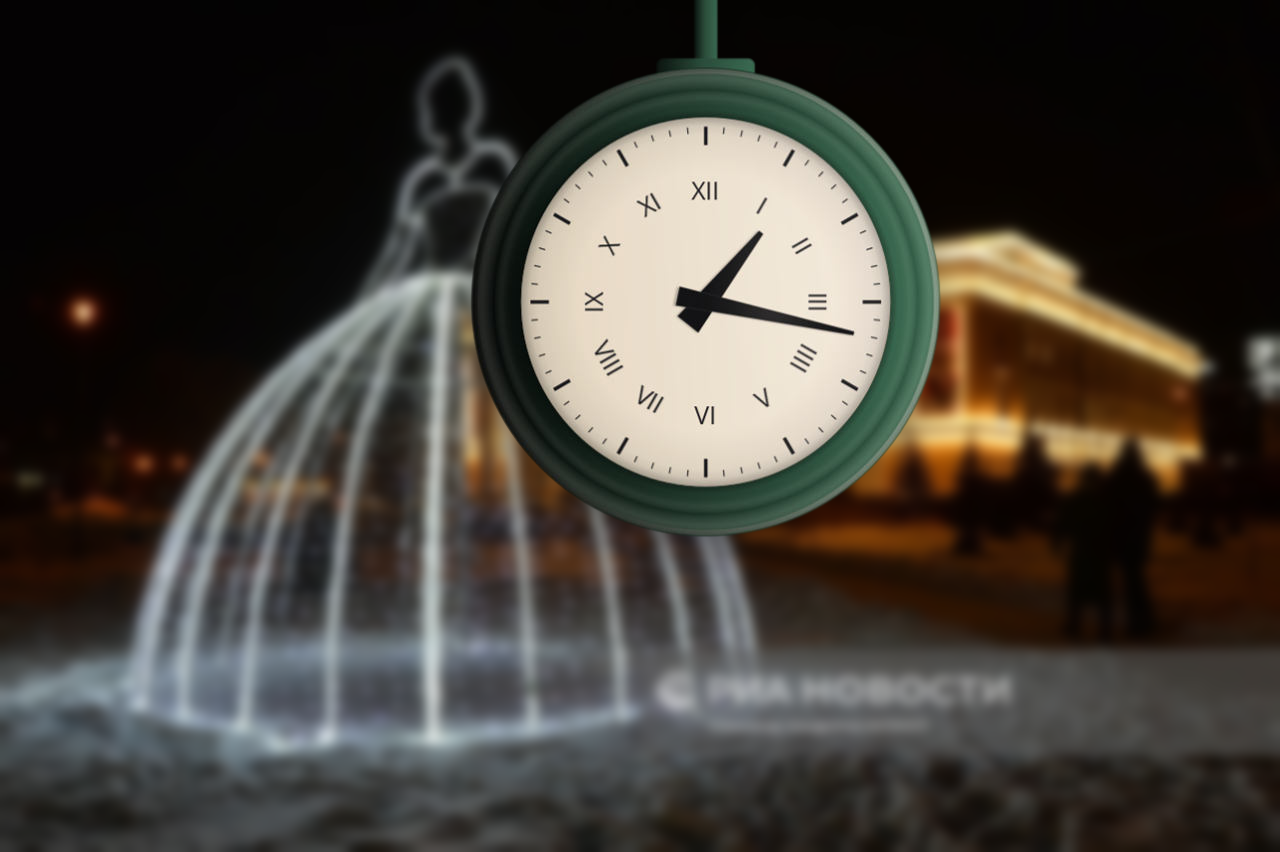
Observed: 1:17
